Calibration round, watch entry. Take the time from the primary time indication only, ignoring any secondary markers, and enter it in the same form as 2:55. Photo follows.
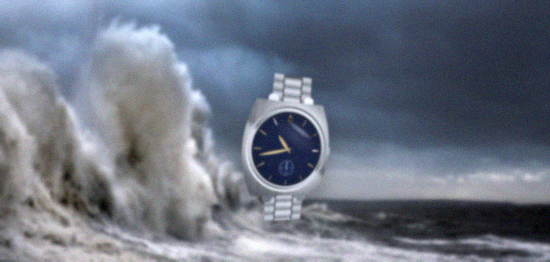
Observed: 10:43
